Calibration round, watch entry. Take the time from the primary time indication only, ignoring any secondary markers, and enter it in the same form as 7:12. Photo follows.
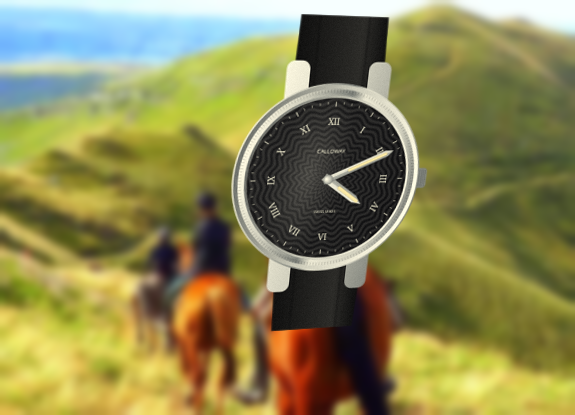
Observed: 4:11
